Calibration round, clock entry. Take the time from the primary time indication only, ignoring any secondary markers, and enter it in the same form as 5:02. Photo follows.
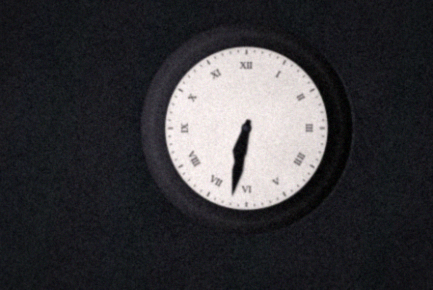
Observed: 6:32
